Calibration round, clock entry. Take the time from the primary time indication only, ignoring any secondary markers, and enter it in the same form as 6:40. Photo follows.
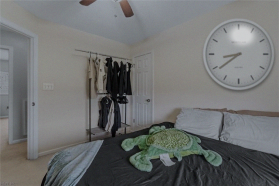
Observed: 8:39
